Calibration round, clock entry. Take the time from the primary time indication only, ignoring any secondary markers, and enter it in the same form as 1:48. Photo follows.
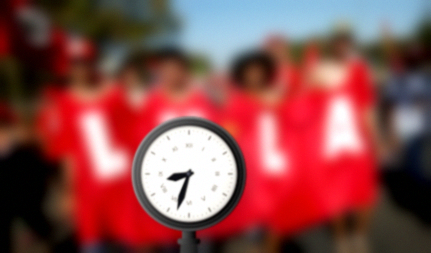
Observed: 8:33
